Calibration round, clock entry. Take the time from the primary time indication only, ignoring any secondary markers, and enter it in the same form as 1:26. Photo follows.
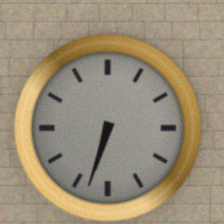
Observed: 6:33
